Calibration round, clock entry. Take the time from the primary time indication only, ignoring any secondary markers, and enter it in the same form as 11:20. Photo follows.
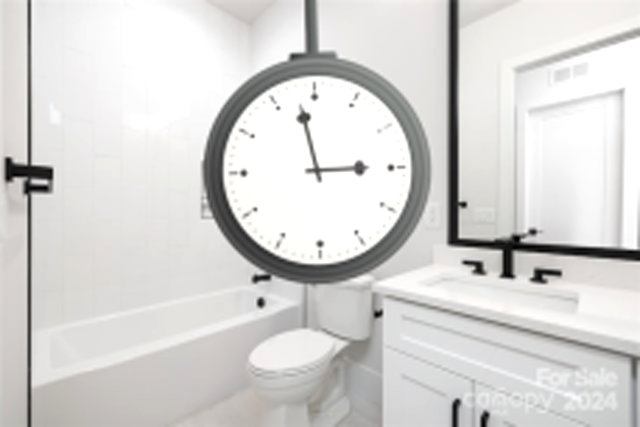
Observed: 2:58
